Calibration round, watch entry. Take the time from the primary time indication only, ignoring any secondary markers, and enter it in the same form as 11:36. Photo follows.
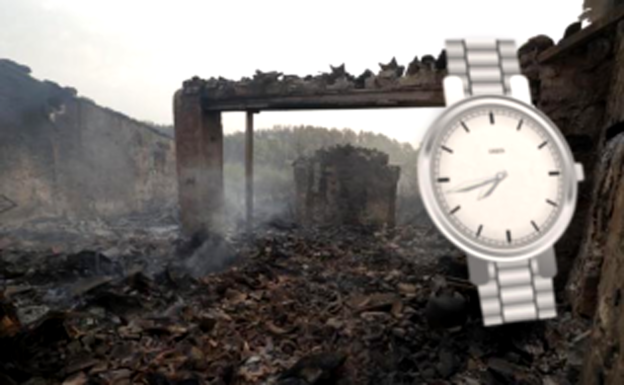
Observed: 7:43
